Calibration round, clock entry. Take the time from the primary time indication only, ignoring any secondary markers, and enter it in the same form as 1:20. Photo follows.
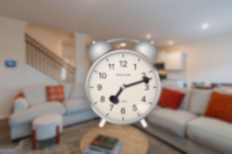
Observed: 7:12
